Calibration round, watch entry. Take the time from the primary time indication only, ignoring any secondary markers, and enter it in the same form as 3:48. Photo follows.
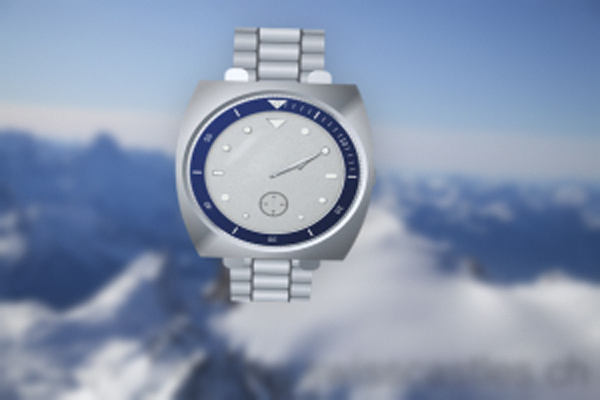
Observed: 2:10
